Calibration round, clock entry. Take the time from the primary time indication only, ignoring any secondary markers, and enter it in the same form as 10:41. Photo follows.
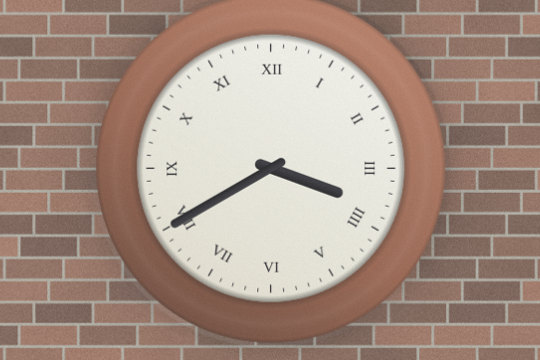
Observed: 3:40
